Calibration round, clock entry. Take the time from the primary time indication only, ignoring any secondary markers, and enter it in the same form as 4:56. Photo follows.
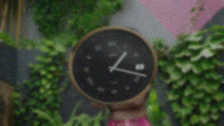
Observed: 1:18
